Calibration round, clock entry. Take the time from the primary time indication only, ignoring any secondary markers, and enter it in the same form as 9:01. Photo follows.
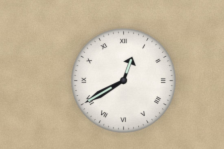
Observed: 12:40
